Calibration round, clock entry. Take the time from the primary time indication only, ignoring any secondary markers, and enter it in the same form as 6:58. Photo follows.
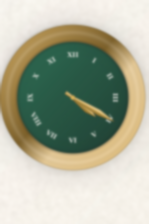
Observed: 4:20
